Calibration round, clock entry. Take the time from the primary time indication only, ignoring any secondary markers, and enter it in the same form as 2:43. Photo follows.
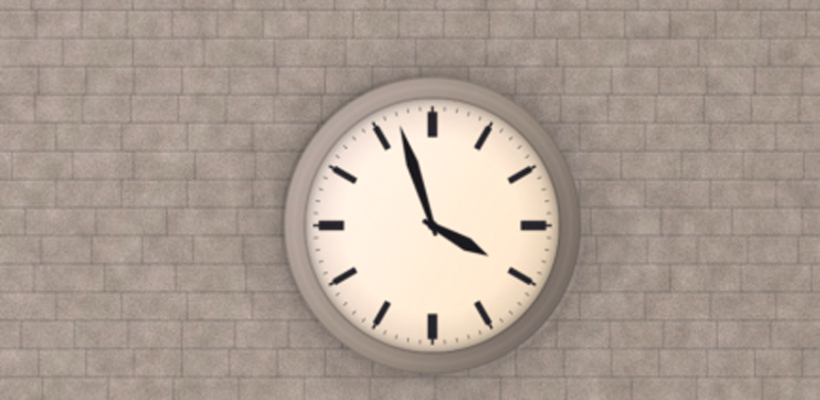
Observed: 3:57
